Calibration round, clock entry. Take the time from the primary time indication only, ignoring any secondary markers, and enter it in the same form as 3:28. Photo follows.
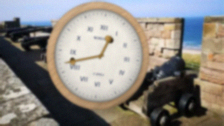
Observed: 12:42
